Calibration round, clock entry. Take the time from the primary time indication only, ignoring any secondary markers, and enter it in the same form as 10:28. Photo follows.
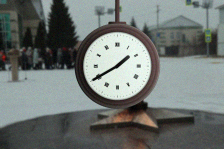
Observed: 1:40
